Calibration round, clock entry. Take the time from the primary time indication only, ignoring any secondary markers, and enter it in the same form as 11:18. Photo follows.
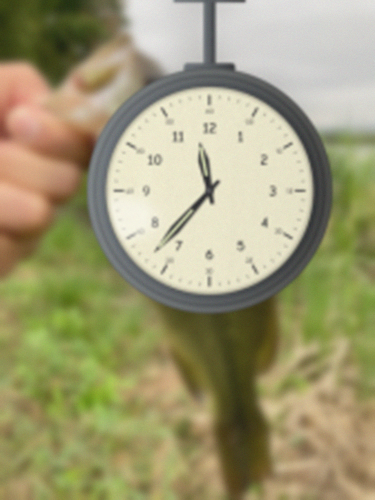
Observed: 11:37
